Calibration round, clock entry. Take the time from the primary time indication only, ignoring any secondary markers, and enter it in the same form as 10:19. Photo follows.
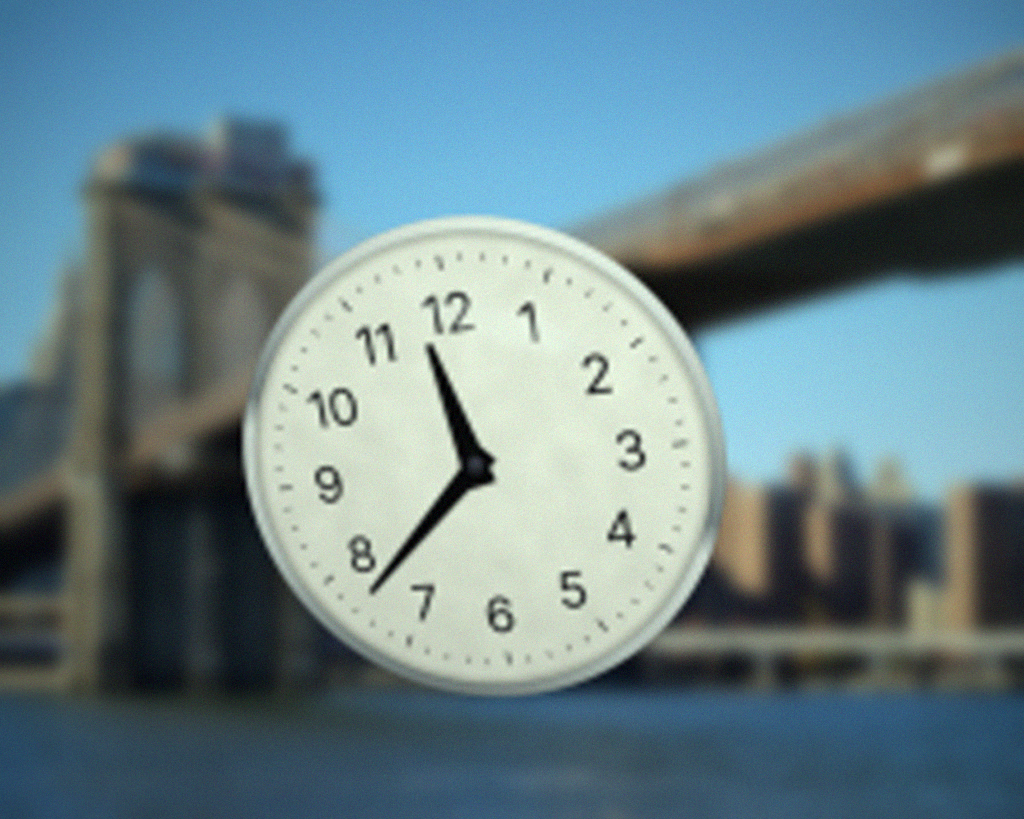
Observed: 11:38
